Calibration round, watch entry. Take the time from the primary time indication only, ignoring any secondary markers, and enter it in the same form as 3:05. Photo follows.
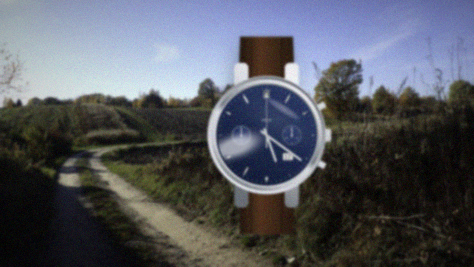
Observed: 5:21
